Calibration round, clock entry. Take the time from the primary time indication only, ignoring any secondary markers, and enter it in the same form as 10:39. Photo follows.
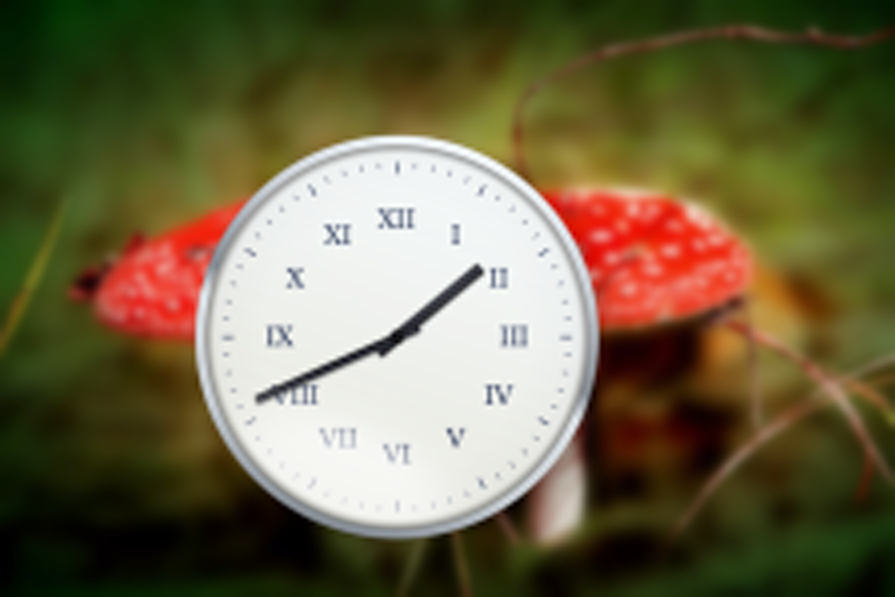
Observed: 1:41
